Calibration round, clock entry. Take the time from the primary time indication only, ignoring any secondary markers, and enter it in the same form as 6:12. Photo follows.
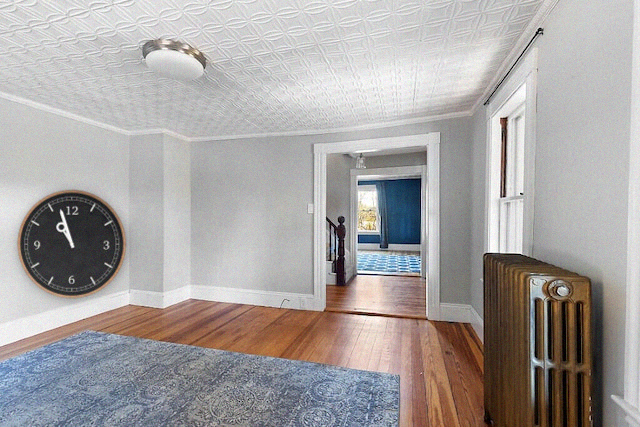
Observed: 10:57
